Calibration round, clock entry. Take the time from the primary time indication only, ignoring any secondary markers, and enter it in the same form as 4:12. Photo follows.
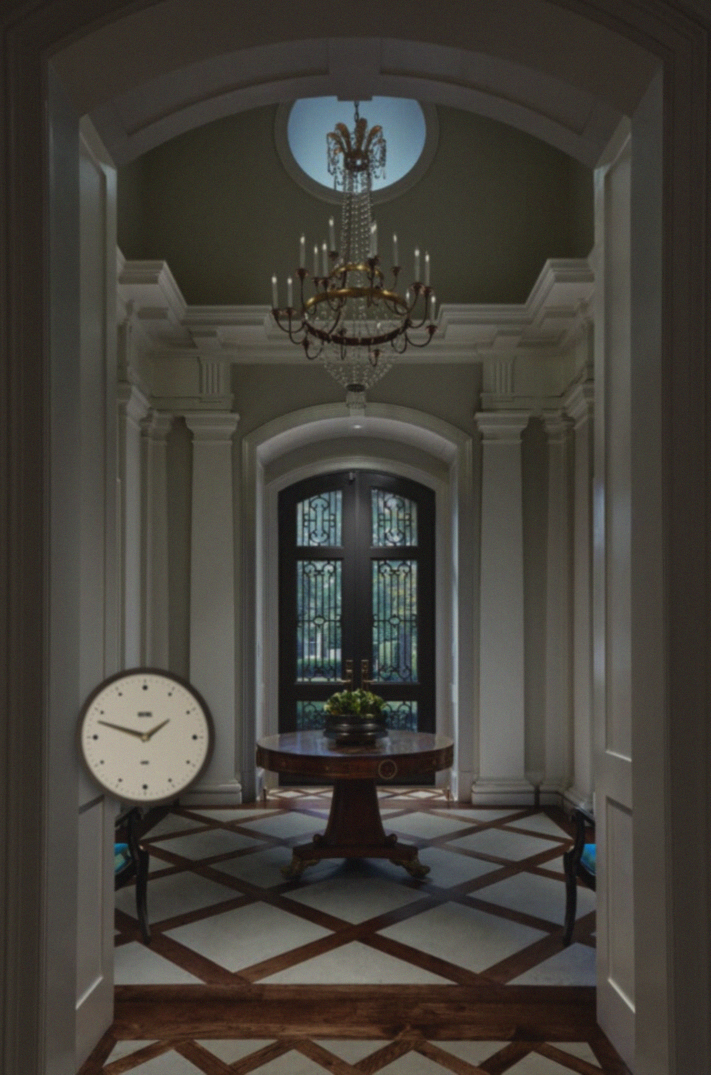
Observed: 1:48
